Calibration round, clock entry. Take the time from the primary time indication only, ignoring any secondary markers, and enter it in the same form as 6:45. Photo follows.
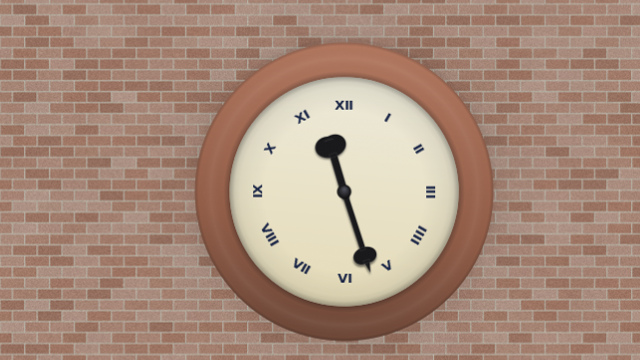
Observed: 11:27
